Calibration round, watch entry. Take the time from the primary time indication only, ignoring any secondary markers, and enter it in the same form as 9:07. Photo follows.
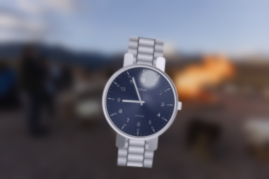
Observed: 8:56
